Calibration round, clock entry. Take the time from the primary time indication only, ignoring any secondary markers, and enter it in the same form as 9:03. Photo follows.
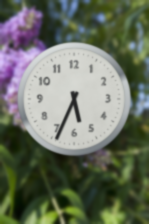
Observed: 5:34
